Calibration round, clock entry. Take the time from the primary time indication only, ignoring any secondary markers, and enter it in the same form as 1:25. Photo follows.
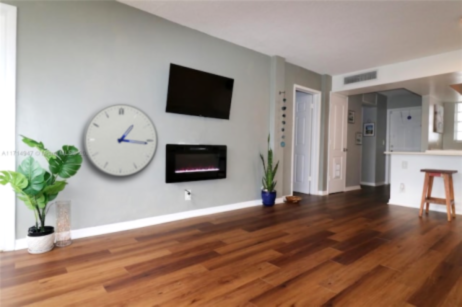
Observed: 1:16
